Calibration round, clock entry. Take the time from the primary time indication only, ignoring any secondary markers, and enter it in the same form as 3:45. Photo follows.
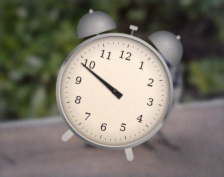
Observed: 9:49
